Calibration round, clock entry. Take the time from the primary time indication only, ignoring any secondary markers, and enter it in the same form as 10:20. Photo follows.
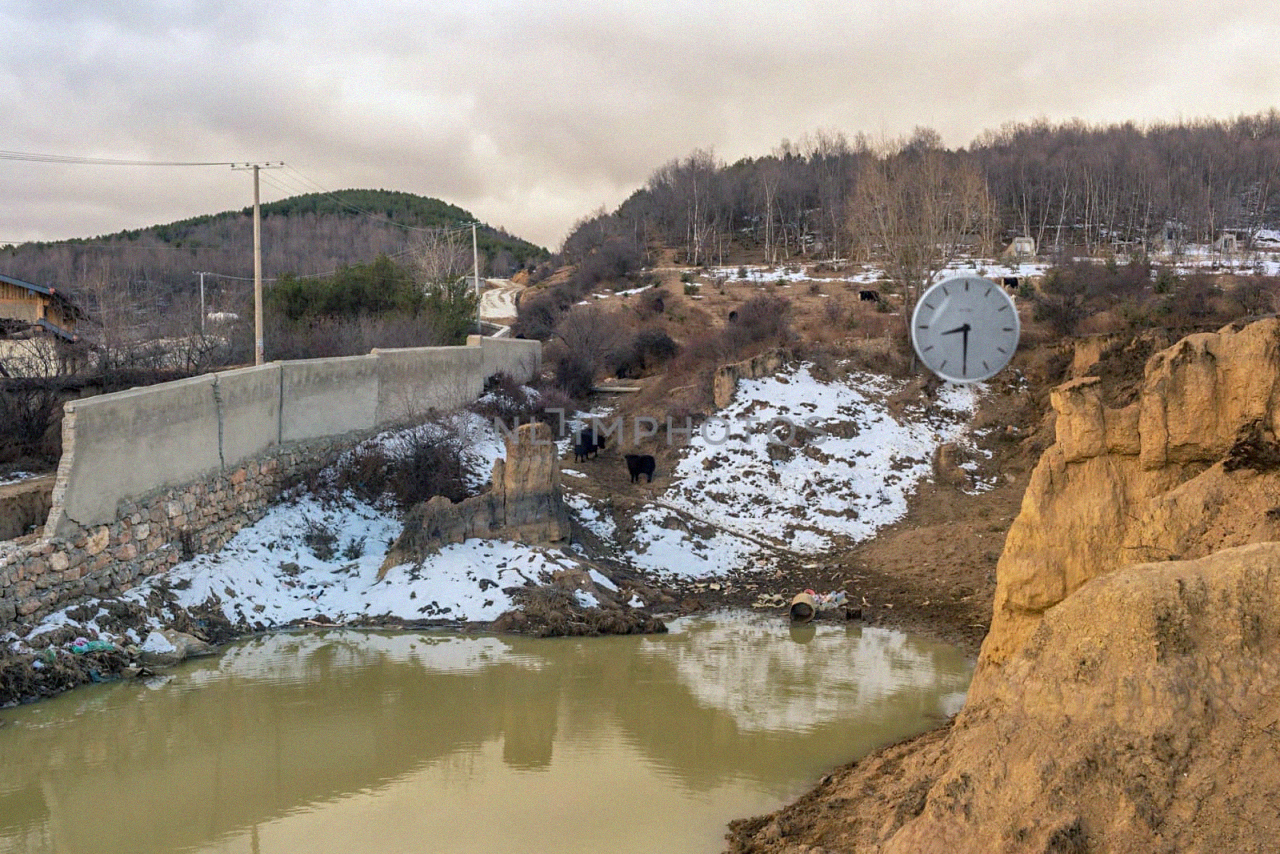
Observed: 8:30
